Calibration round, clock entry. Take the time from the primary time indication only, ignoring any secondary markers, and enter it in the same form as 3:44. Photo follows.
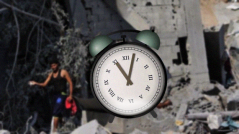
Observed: 11:03
